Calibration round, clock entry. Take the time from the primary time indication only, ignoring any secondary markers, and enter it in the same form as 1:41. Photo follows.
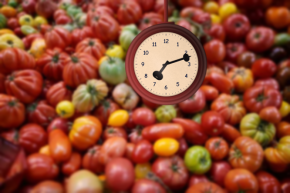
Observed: 7:12
